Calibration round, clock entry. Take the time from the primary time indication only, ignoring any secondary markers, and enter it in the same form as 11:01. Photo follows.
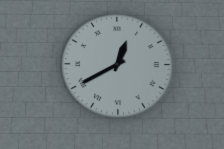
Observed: 12:40
